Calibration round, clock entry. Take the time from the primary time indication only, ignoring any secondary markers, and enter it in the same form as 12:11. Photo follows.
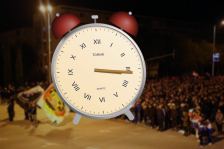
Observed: 3:16
